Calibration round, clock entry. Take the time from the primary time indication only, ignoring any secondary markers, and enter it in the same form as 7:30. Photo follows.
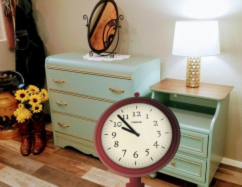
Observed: 9:53
